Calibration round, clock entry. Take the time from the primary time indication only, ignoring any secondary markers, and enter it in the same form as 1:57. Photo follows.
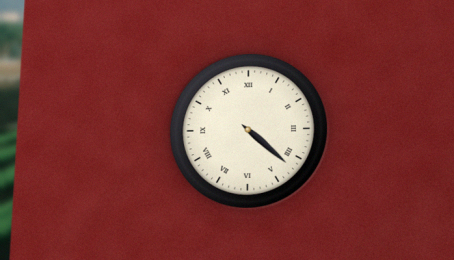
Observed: 4:22
